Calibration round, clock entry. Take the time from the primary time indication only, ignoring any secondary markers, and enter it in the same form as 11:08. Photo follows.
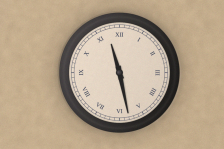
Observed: 11:28
